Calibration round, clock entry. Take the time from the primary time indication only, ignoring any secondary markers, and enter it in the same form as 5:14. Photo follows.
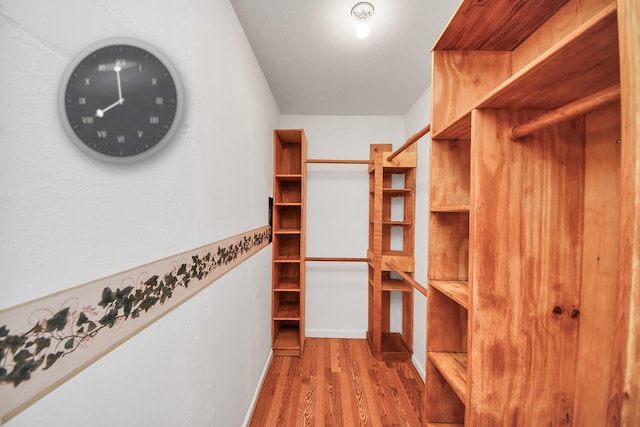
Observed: 7:59
